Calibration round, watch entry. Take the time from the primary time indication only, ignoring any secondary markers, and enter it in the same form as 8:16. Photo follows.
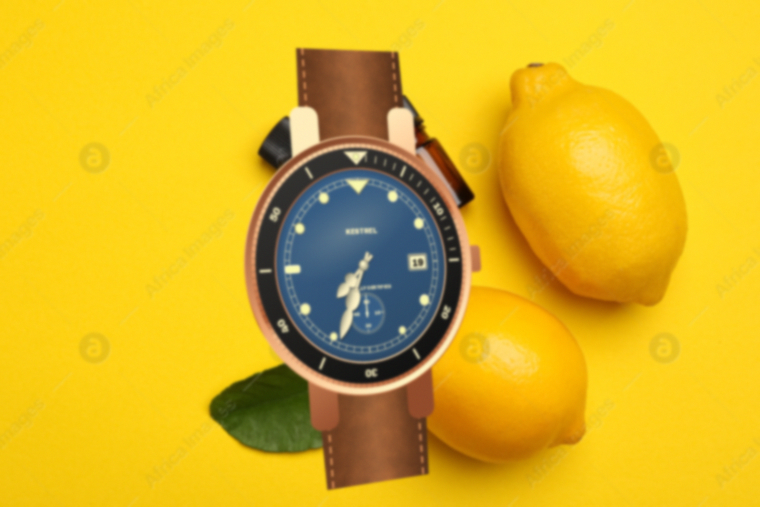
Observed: 7:34
